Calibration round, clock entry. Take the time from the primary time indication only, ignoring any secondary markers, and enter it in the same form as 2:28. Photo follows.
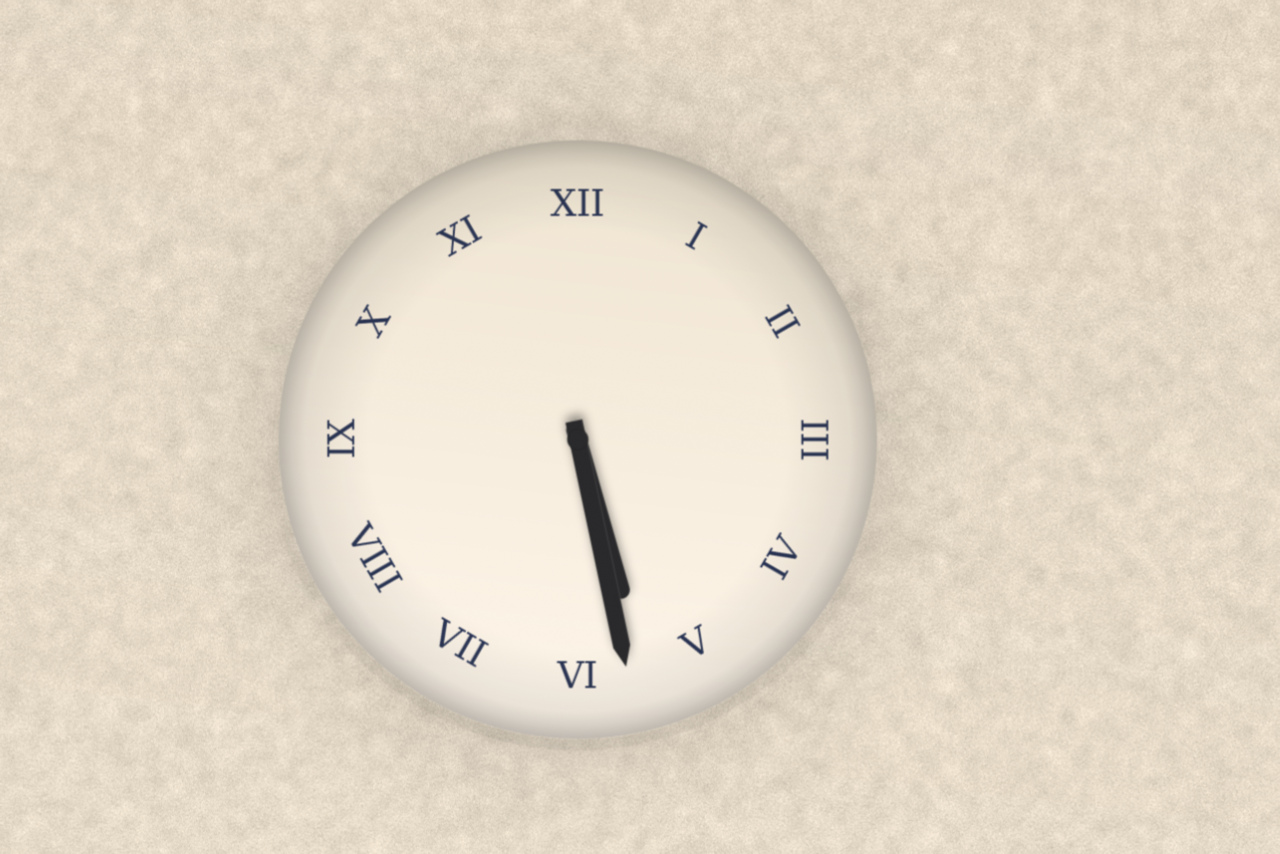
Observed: 5:28
